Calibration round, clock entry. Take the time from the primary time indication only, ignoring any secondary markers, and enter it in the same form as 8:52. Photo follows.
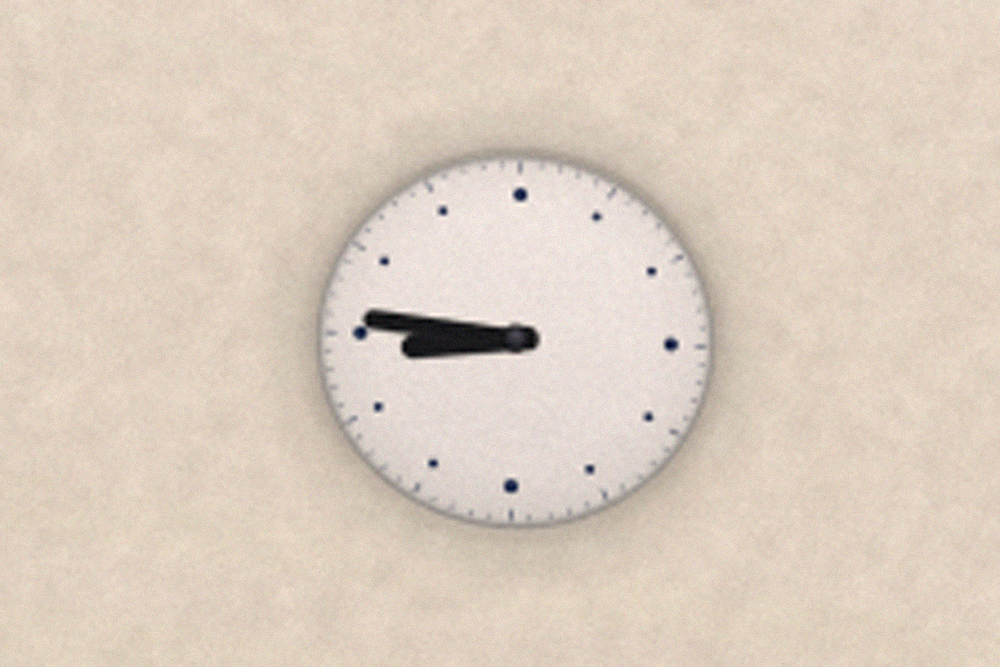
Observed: 8:46
